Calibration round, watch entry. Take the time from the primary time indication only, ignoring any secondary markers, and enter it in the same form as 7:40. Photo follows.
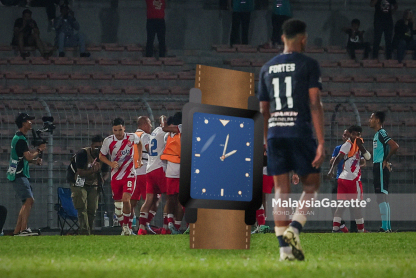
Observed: 2:02
